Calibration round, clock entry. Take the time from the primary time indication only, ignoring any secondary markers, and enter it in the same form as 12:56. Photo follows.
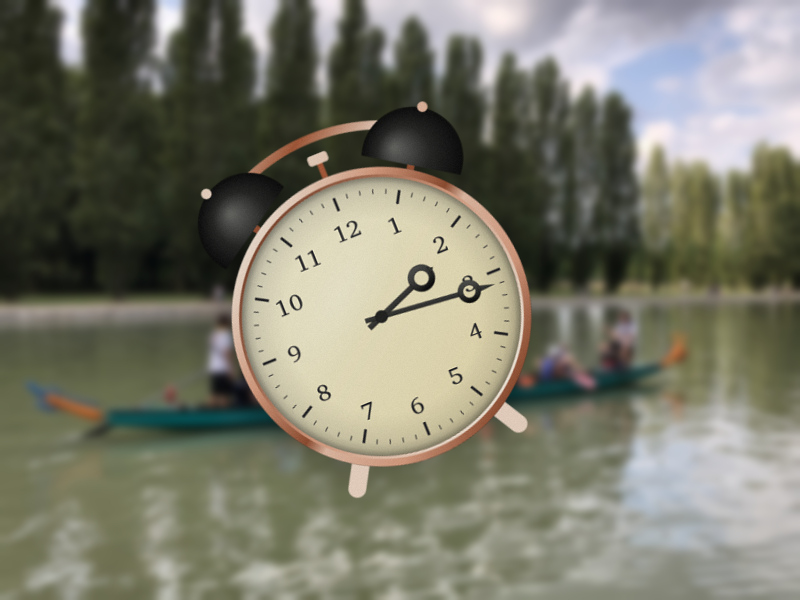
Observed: 2:16
